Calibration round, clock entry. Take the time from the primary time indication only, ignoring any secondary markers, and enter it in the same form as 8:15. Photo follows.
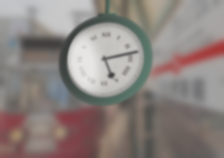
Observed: 5:13
